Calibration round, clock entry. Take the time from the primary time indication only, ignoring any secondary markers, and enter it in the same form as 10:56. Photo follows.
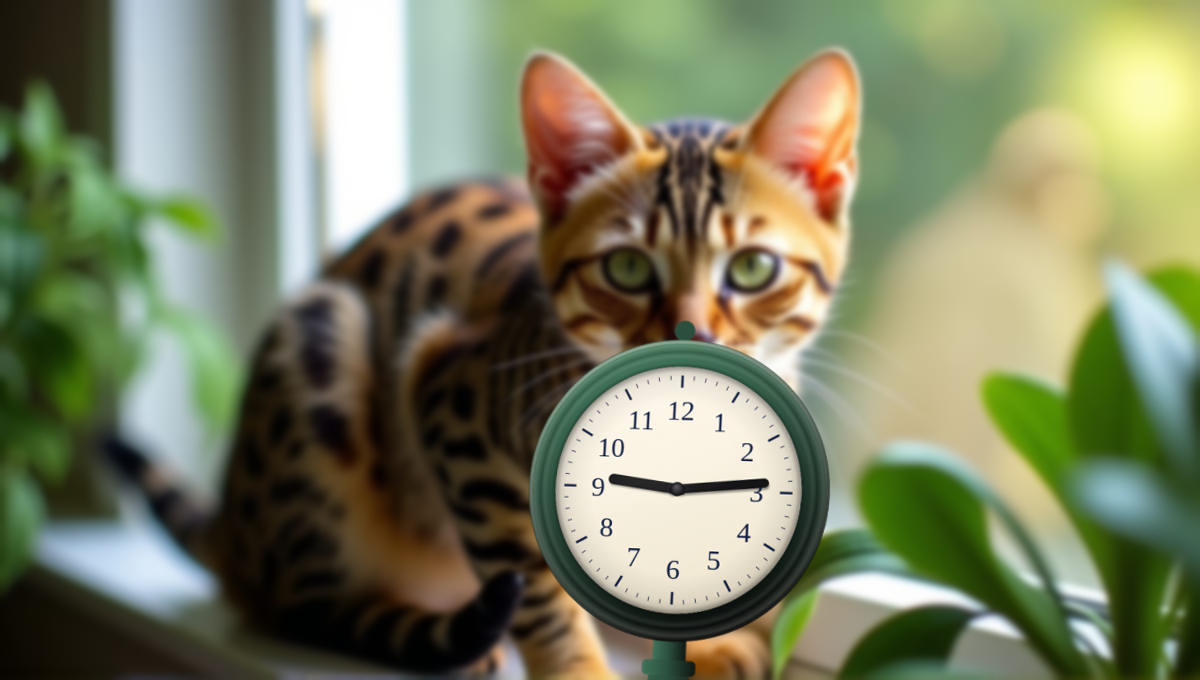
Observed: 9:14
